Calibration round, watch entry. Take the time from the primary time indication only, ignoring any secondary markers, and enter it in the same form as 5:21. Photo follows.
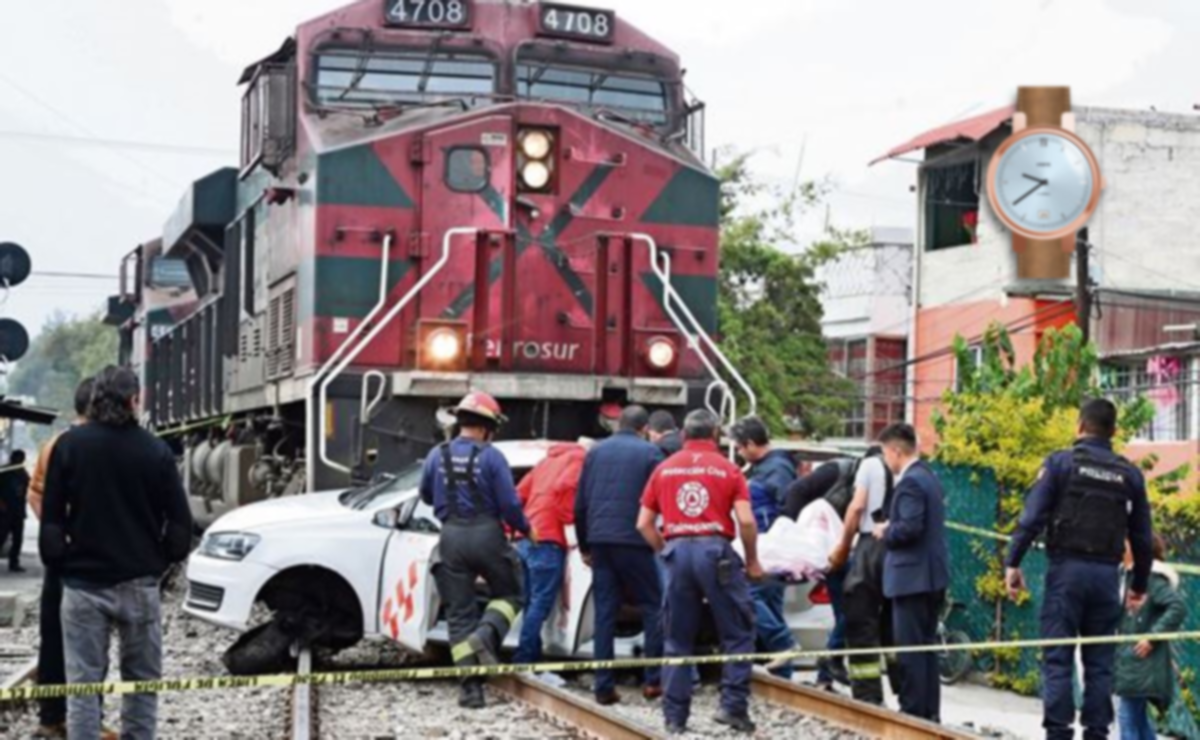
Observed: 9:39
